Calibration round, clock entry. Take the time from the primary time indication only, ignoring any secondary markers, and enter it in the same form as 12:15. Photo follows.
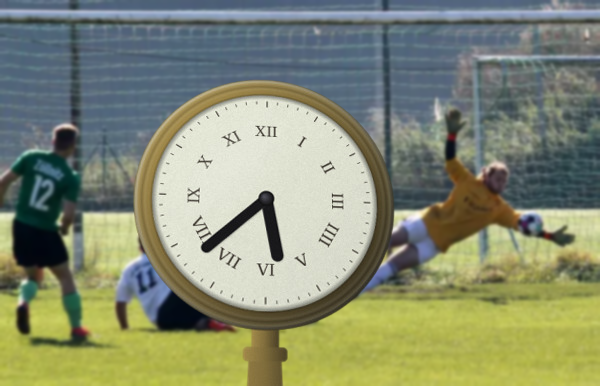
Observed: 5:38
